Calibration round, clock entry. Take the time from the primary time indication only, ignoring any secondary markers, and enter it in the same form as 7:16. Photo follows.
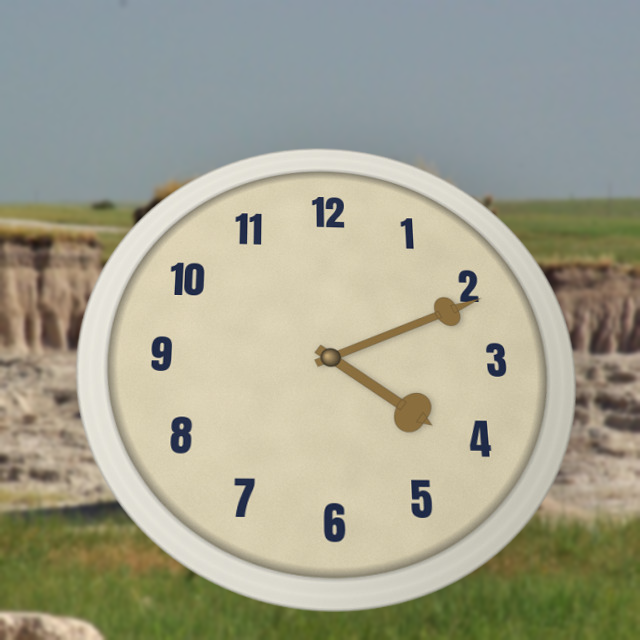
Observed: 4:11
